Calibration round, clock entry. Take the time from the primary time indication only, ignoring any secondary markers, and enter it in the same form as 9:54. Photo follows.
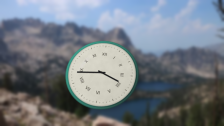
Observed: 3:44
